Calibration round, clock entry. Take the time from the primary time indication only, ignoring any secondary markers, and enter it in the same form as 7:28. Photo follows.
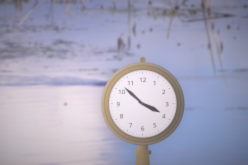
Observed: 3:52
